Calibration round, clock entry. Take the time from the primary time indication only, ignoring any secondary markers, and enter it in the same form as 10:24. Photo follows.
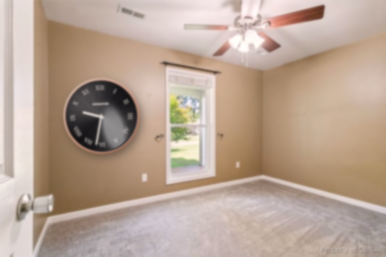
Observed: 9:32
